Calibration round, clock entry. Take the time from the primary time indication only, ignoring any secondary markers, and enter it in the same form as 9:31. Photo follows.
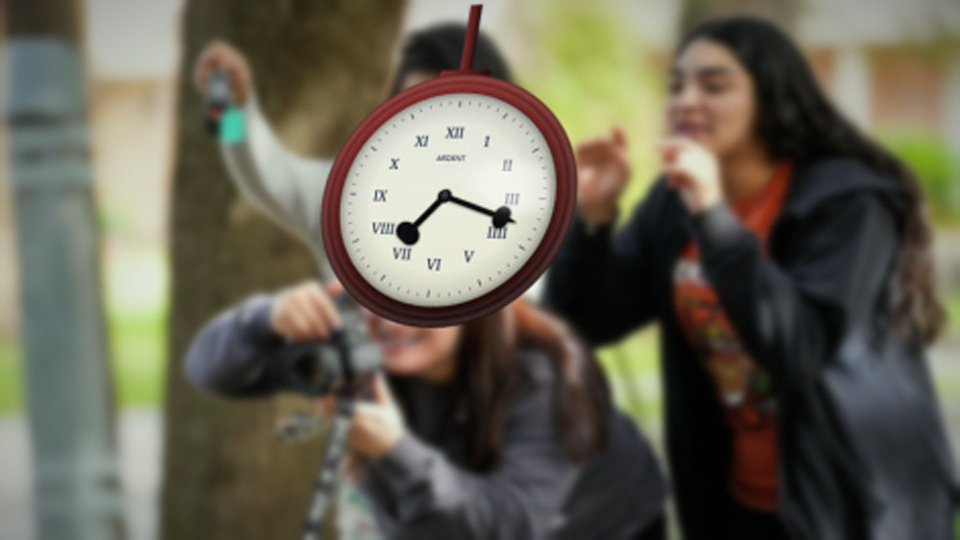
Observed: 7:18
